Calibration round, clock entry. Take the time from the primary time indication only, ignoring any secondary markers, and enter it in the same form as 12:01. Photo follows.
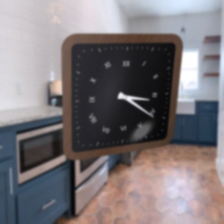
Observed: 3:21
